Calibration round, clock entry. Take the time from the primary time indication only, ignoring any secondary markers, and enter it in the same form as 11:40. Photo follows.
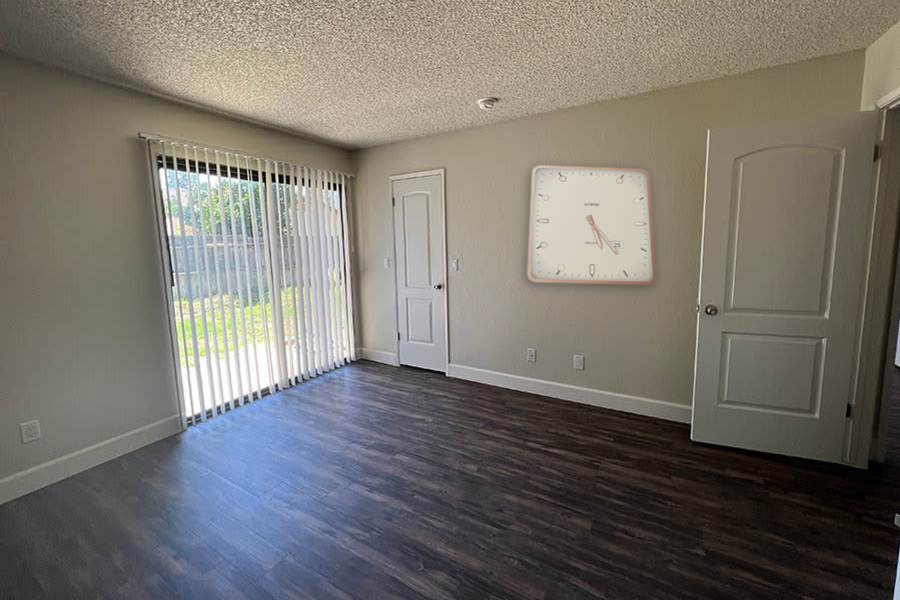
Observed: 5:24
